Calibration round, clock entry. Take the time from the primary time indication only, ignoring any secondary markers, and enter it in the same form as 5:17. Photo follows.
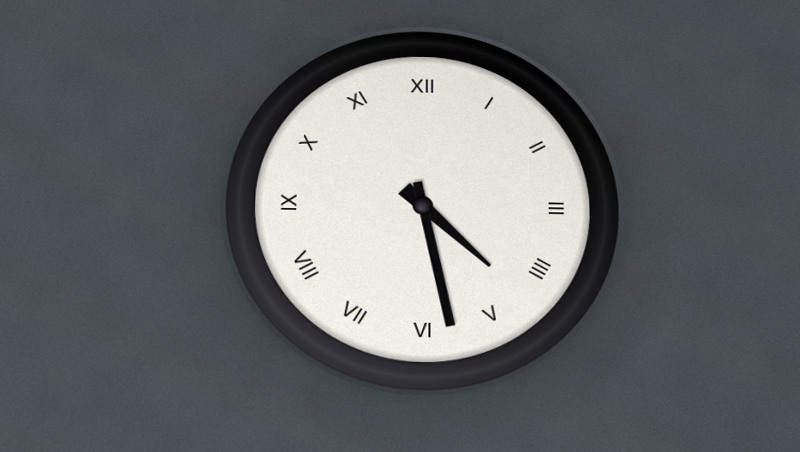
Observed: 4:28
